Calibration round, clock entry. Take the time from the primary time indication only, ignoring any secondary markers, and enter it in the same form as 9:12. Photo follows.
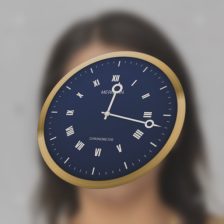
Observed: 12:17
